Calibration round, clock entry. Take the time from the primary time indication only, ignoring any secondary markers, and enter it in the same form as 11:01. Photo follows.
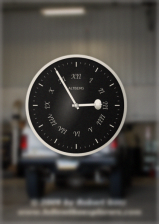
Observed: 2:55
